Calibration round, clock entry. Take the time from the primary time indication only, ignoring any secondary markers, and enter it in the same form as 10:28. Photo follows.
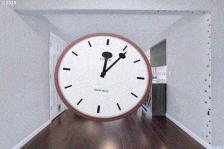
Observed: 12:06
